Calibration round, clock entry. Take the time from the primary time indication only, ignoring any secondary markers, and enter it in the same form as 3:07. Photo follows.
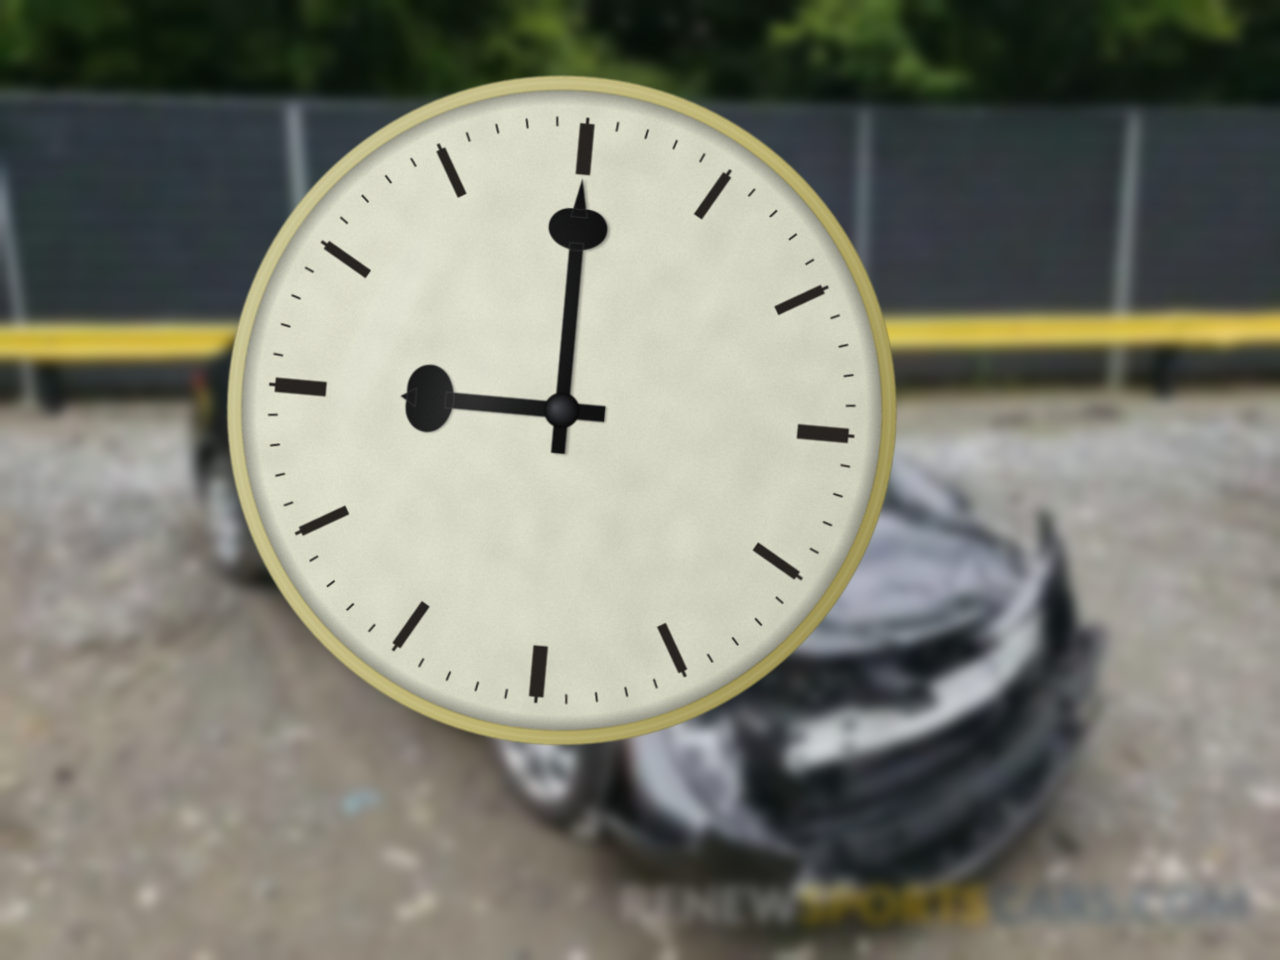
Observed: 9:00
